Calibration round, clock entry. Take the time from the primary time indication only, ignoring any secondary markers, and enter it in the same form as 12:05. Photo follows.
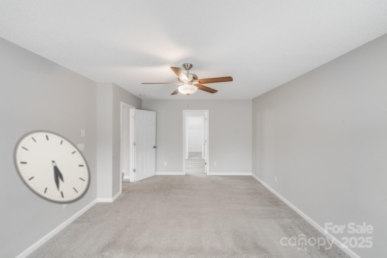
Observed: 5:31
